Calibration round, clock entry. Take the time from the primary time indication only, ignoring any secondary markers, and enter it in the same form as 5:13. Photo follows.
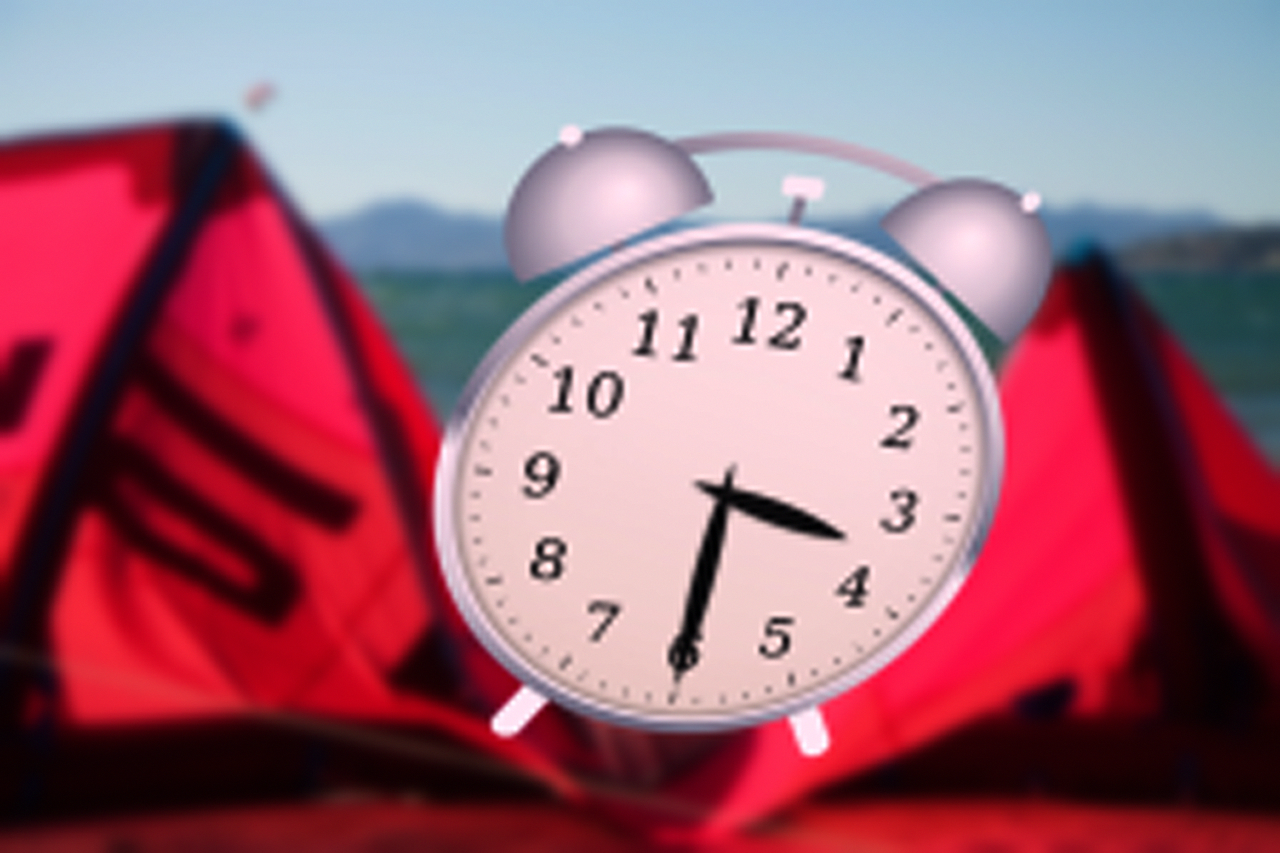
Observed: 3:30
